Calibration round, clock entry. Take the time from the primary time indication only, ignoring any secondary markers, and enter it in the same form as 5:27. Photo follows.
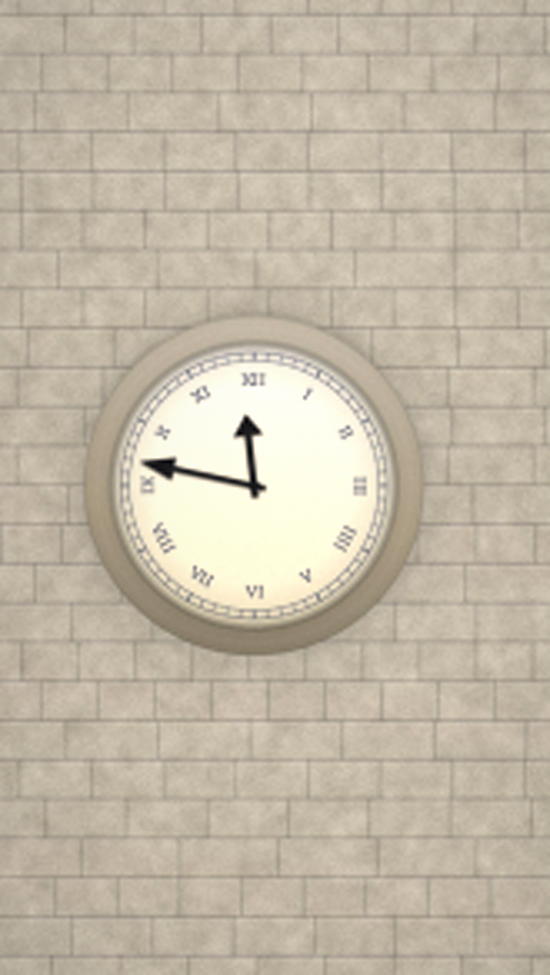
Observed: 11:47
